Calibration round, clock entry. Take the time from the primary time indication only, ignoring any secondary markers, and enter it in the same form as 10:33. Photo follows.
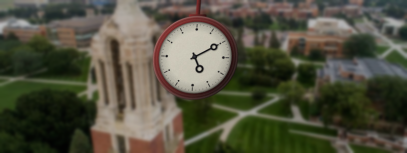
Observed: 5:10
